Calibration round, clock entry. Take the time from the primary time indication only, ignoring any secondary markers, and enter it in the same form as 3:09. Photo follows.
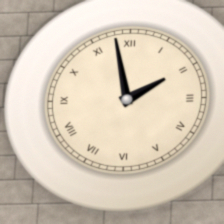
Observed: 1:58
